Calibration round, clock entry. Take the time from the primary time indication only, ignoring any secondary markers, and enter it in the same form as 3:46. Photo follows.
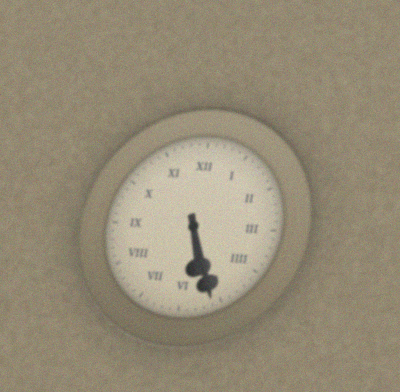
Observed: 5:26
